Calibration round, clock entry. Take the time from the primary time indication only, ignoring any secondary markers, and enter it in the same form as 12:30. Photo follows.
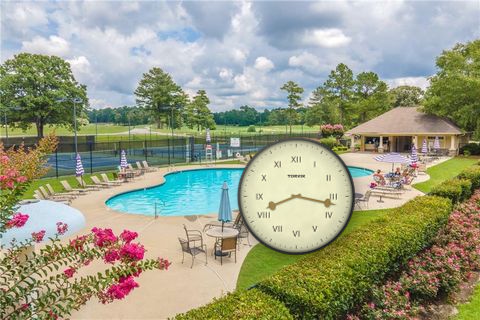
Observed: 8:17
